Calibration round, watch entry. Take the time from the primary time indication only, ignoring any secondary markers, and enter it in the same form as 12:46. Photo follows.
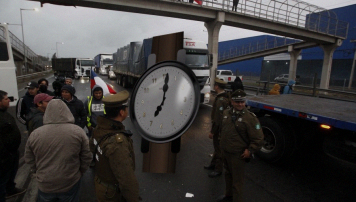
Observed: 7:01
